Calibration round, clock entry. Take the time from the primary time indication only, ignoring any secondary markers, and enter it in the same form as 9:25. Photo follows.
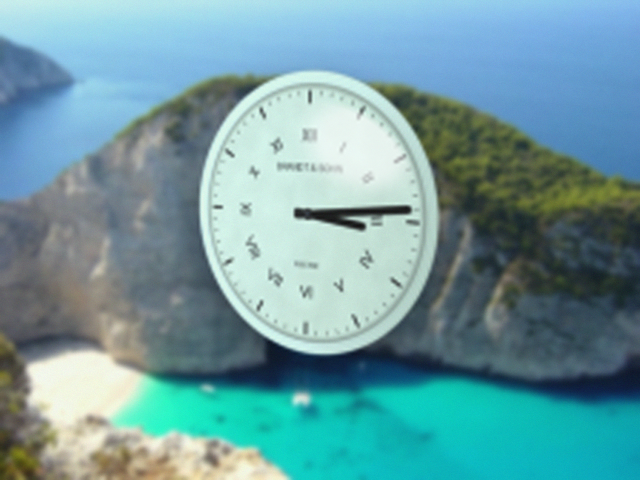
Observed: 3:14
